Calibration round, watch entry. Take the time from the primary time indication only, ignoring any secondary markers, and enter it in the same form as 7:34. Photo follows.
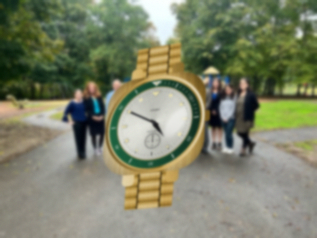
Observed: 4:50
